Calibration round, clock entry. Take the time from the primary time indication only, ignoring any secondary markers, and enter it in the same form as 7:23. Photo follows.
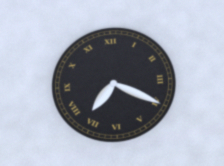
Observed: 7:20
